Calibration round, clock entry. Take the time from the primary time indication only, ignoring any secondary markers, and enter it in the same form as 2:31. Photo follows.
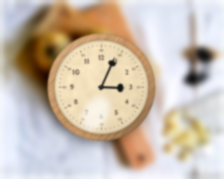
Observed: 3:04
